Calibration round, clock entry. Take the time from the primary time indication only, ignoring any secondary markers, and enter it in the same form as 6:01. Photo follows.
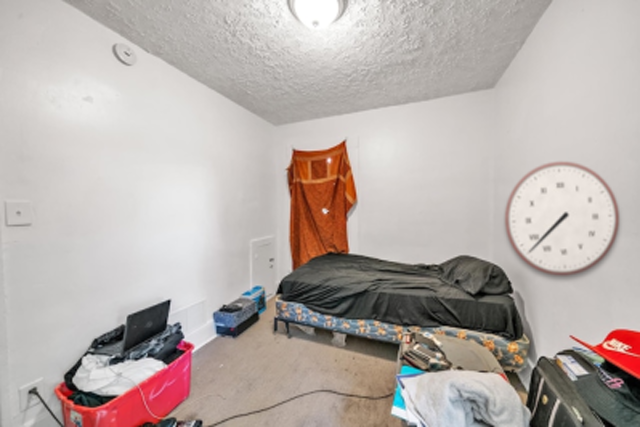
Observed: 7:38
